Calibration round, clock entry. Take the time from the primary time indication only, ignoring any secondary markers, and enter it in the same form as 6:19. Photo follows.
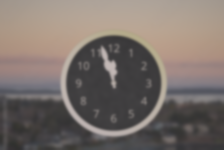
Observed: 11:57
